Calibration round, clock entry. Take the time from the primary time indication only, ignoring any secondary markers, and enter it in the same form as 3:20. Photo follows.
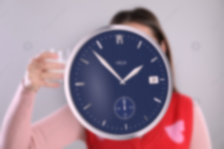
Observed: 1:53
